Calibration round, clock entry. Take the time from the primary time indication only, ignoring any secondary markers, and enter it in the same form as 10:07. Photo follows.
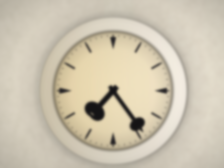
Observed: 7:24
